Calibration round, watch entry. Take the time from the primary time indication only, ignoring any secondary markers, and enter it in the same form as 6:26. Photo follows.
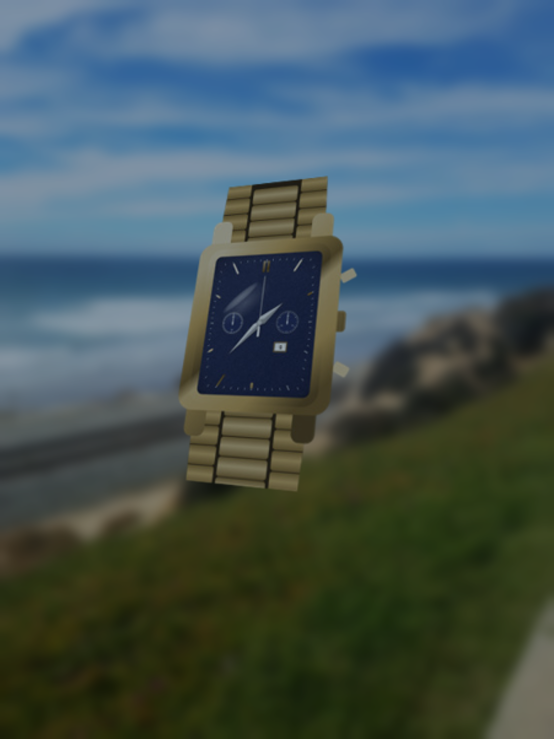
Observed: 1:37
